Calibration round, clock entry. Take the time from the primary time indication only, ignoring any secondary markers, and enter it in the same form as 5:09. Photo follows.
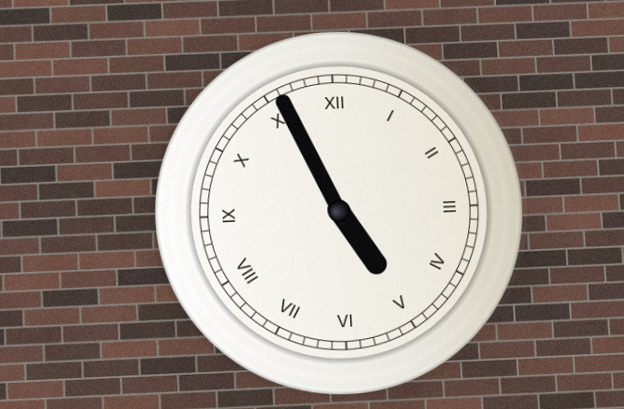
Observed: 4:56
